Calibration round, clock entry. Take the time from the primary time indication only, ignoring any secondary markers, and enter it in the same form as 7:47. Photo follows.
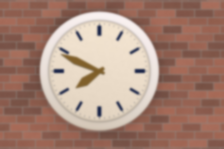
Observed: 7:49
